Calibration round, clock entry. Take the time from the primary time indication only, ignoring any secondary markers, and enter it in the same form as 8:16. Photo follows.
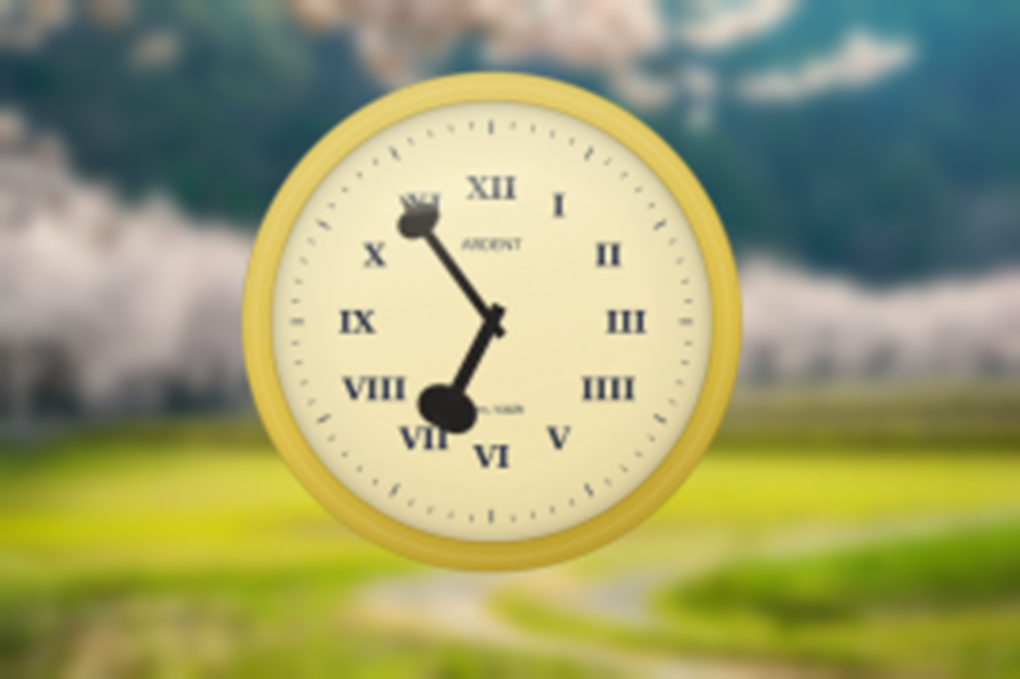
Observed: 6:54
